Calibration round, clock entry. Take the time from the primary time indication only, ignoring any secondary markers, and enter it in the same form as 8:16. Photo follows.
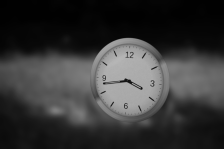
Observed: 3:43
